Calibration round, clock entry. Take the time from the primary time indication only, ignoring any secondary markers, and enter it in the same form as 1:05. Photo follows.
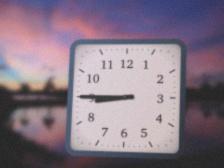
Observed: 8:45
